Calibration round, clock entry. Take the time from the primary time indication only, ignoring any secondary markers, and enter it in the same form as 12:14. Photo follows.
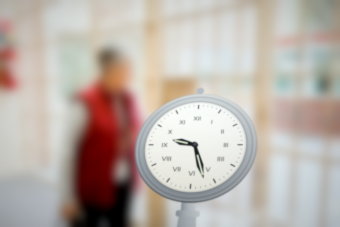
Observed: 9:27
